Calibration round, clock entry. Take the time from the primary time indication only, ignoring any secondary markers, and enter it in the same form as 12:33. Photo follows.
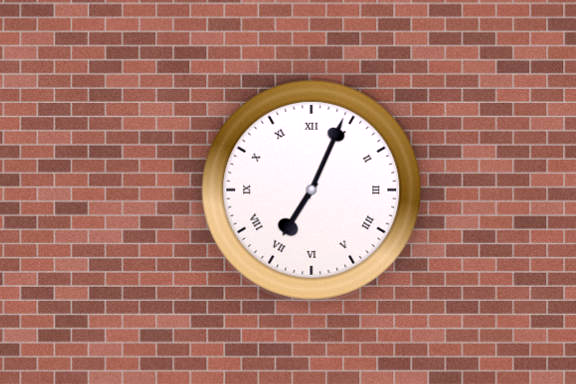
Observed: 7:04
